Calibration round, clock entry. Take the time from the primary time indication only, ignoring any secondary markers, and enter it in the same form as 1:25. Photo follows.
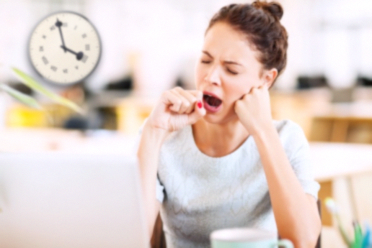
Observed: 3:58
